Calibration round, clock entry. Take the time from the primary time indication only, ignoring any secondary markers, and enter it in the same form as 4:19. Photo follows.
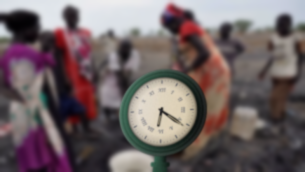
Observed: 6:21
